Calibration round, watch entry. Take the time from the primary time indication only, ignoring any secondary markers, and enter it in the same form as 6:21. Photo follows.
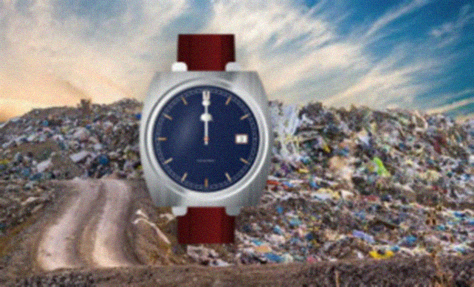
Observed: 12:00
